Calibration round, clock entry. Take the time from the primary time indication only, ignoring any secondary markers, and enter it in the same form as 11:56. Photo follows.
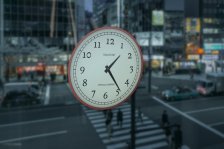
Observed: 1:24
